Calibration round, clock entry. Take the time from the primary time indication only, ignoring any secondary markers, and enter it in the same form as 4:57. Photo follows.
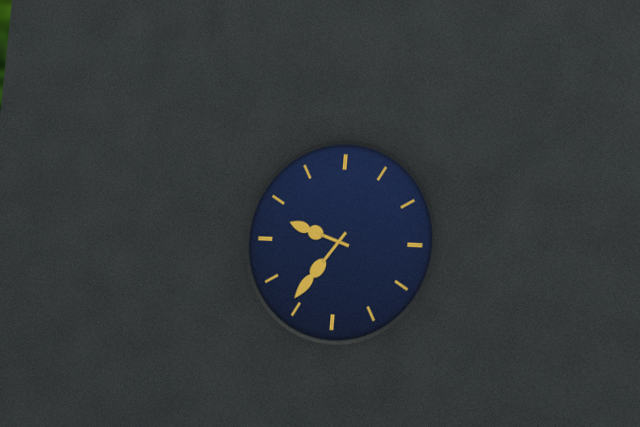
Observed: 9:36
